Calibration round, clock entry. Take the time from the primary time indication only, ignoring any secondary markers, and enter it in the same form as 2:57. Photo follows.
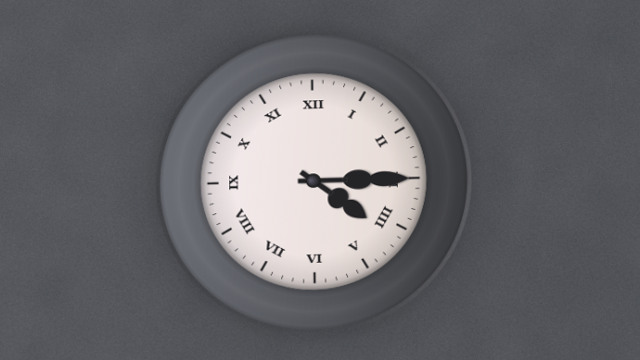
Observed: 4:15
